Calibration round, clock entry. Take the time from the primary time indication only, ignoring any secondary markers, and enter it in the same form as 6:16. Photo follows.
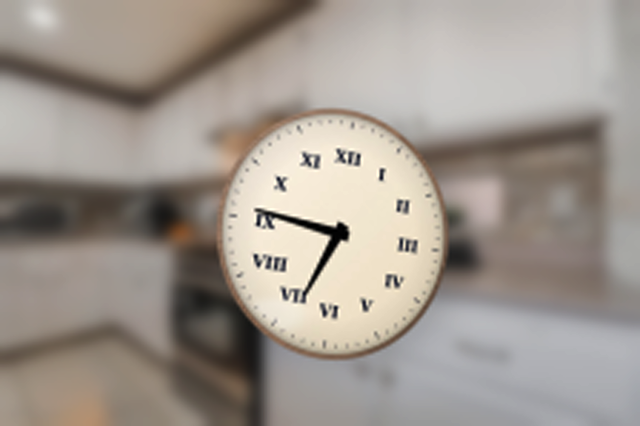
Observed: 6:46
